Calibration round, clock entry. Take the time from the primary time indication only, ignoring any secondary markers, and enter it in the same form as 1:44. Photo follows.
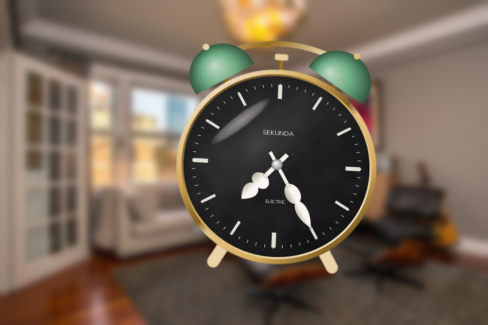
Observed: 7:25
